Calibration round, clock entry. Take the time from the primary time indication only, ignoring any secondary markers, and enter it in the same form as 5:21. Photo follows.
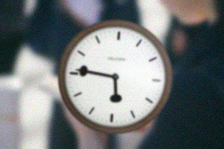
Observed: 5:46
